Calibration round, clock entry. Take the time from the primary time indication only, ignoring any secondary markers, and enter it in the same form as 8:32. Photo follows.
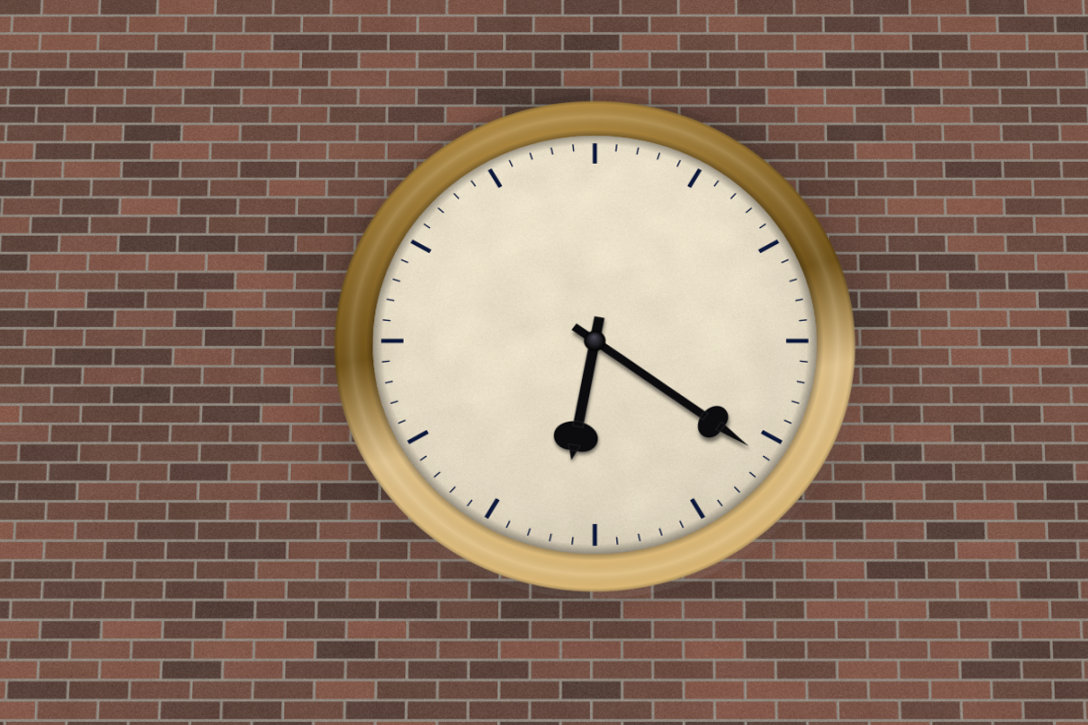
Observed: 6:21
